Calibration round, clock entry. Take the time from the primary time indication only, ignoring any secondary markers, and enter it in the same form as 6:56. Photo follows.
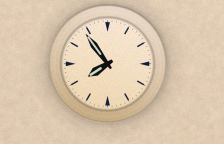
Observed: 7:54
